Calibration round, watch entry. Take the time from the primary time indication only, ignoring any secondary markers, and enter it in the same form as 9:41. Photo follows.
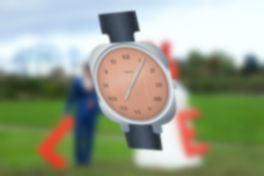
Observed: 7:06
